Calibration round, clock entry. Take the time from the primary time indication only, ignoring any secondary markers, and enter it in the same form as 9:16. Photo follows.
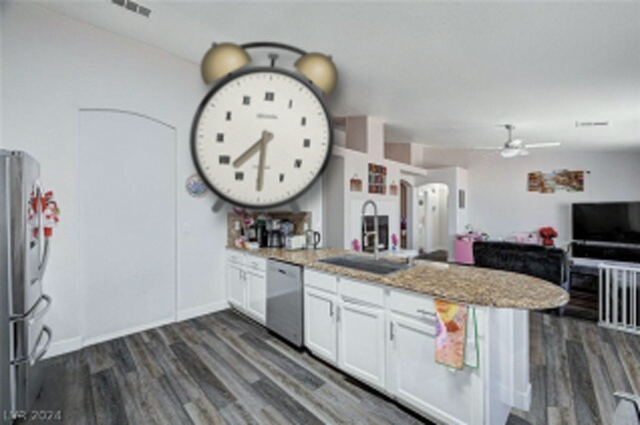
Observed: 7:30
